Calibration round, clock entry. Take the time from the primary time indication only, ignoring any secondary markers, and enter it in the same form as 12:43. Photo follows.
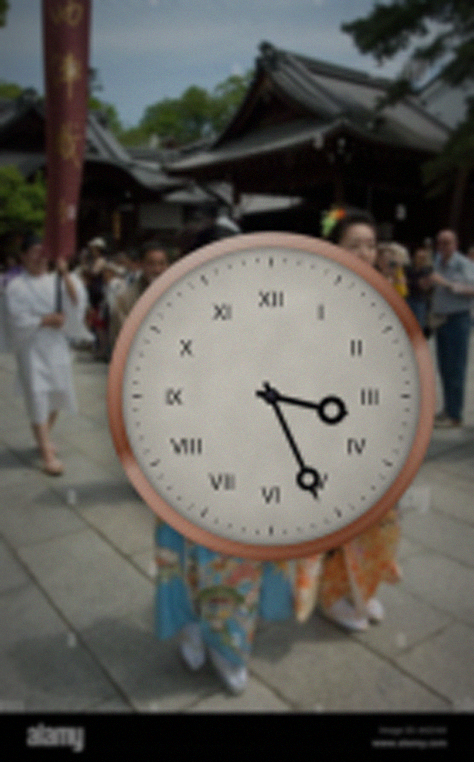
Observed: 3:26
